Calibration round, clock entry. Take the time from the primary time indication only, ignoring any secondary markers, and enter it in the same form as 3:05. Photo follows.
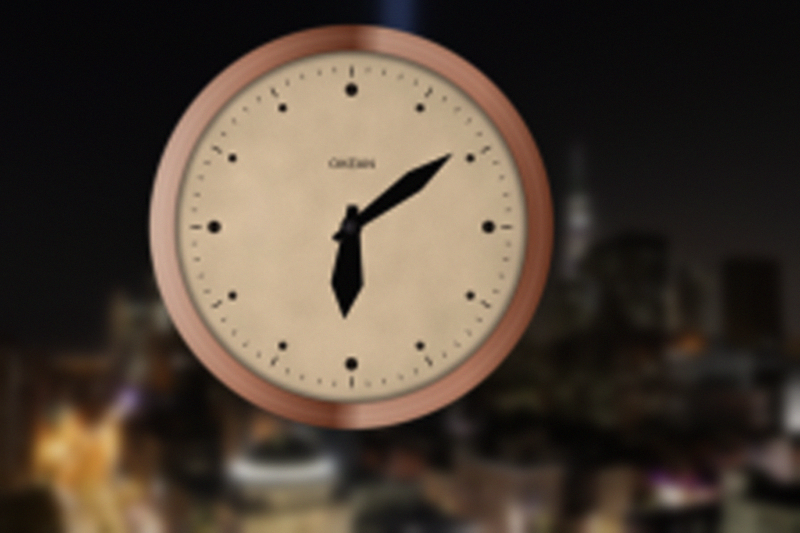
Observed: 6:09
